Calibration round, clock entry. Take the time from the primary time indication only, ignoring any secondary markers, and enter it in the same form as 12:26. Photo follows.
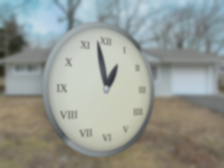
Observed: 12:58
